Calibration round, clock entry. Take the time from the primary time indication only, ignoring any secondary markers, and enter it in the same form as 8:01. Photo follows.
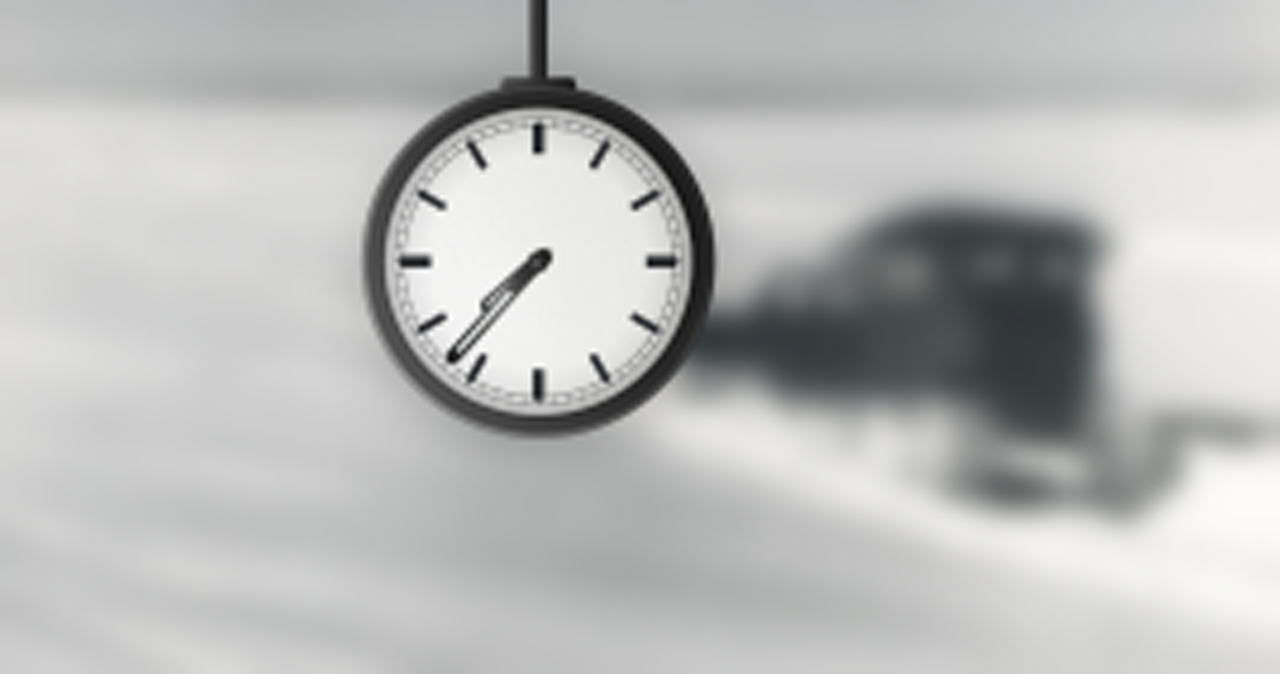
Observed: 7:37
